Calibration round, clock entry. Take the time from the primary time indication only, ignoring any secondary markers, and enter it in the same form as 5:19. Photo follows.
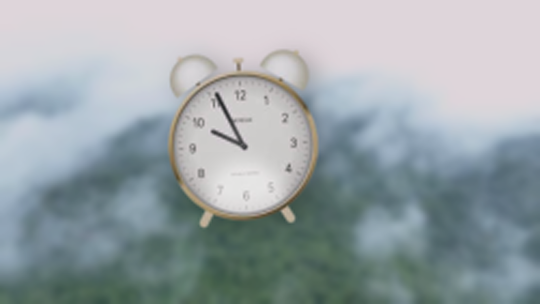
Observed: 9:56
